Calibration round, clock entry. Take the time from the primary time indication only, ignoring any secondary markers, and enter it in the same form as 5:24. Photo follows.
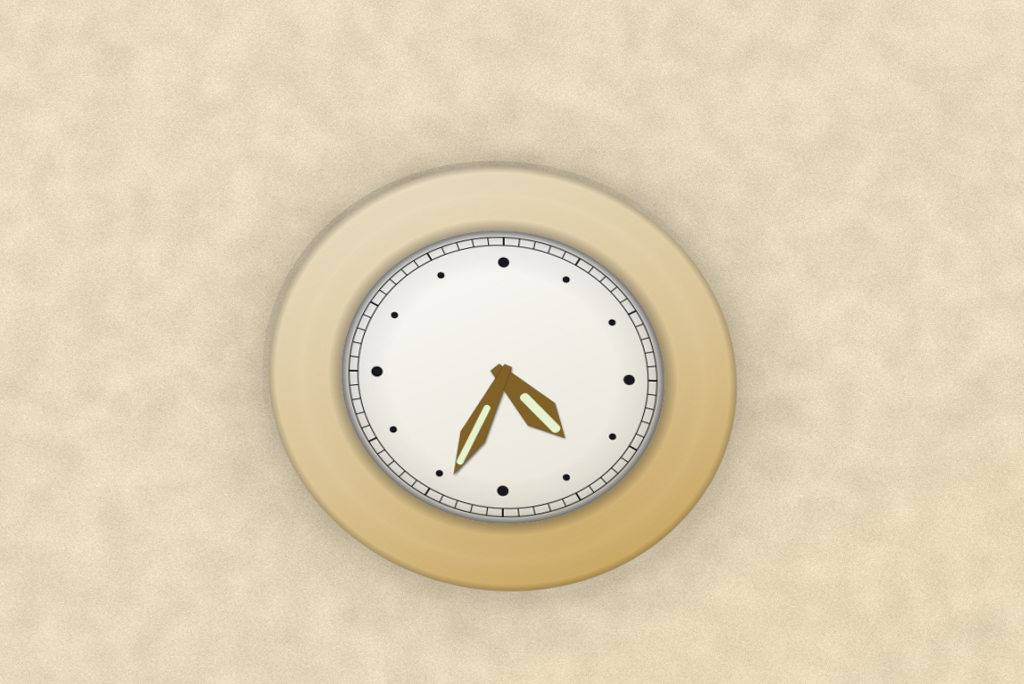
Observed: 4:34
